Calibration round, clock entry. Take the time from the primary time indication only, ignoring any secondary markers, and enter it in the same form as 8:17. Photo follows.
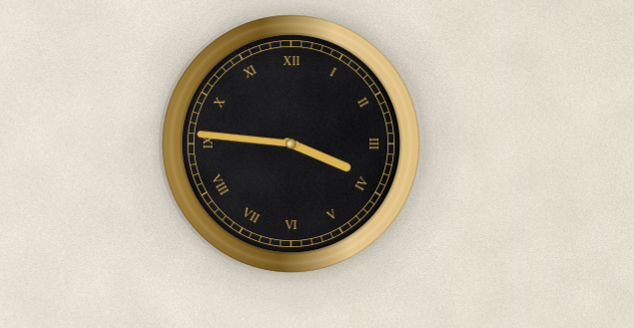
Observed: 3:46
